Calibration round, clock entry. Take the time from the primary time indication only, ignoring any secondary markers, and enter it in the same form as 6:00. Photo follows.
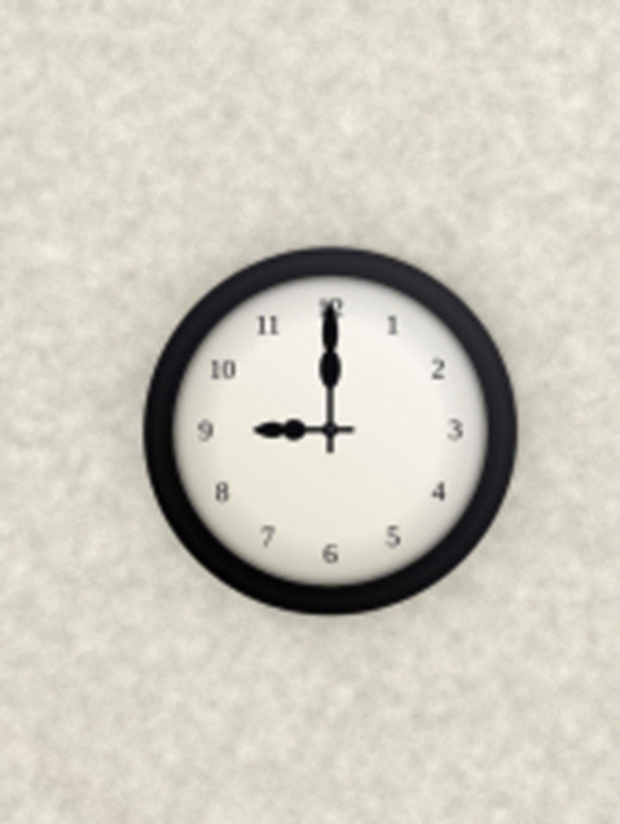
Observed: 9:00
